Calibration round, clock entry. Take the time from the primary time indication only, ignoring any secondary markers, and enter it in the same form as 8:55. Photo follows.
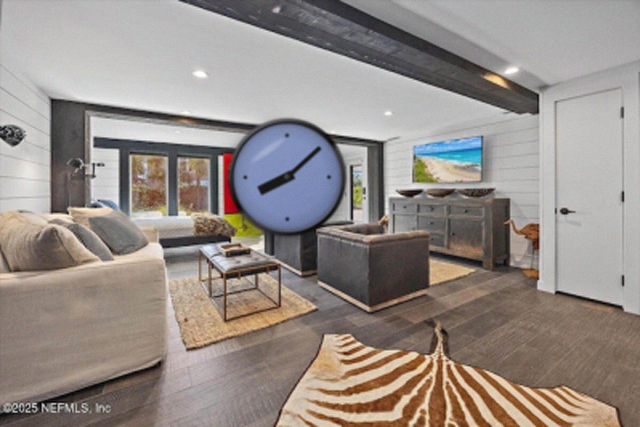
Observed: 8:08
